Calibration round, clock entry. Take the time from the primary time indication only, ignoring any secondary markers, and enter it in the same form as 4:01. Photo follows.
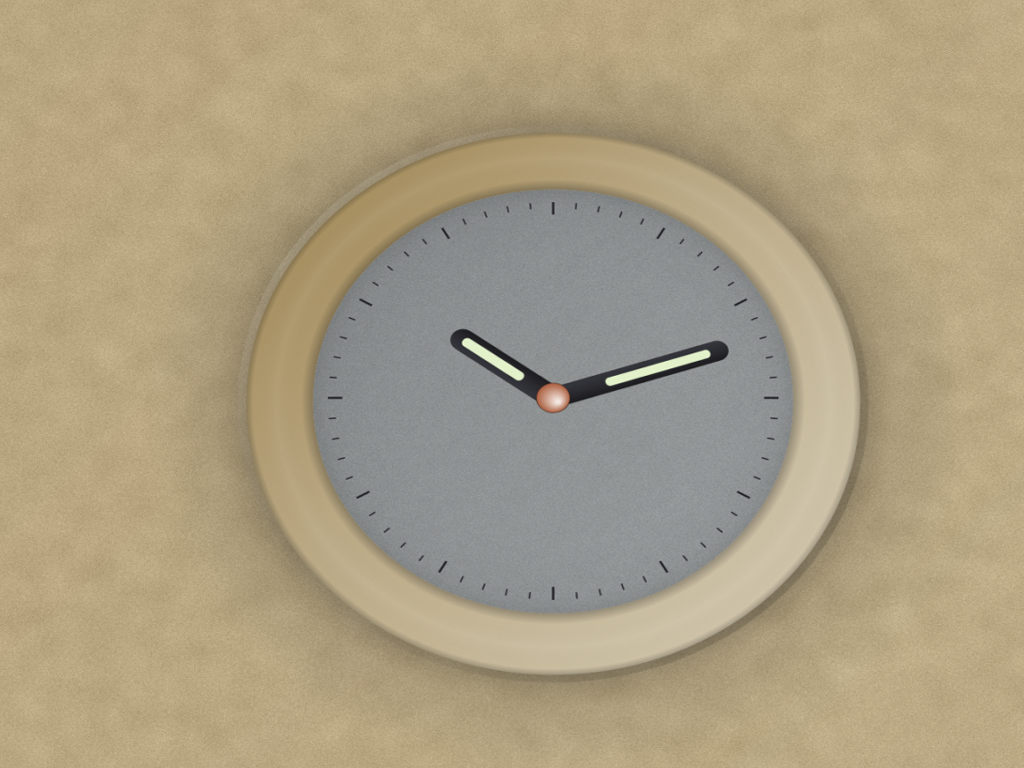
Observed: 10:12
